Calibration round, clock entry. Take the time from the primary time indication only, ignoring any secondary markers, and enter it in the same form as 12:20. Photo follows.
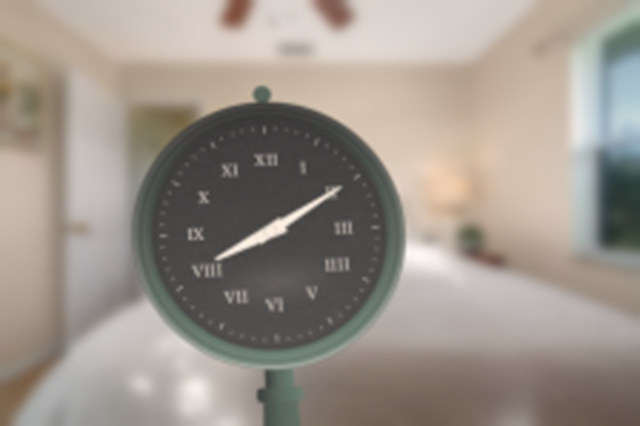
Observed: 8:10
